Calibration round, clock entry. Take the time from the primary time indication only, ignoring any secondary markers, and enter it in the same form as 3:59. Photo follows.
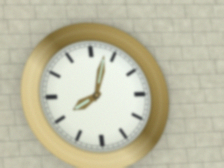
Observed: 8:03
